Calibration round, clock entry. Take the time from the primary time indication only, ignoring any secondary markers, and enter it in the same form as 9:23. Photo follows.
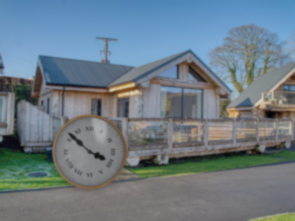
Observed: 3:52
